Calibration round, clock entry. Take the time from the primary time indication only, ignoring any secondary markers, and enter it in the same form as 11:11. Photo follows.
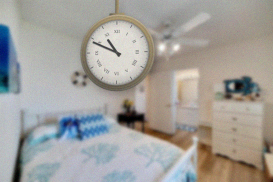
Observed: 10:49
